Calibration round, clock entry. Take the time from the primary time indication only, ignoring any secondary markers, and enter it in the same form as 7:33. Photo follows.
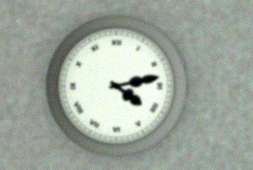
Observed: 4:13
